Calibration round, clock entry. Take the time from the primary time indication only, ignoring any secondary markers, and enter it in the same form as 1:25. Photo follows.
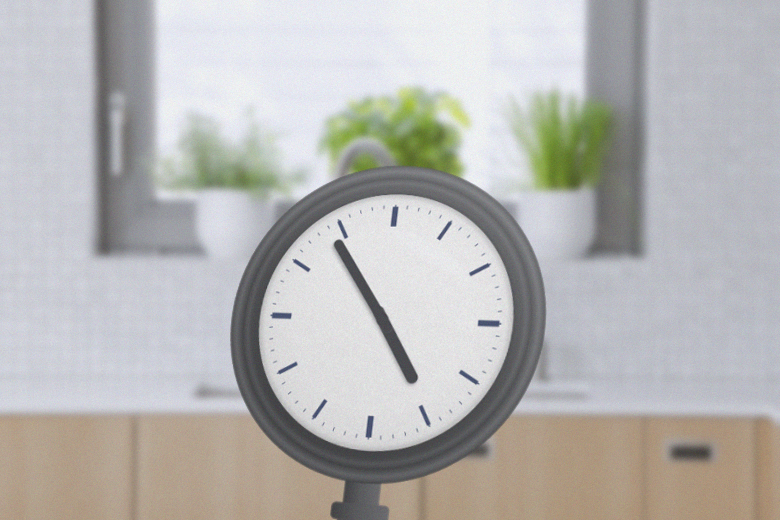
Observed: 4:54
